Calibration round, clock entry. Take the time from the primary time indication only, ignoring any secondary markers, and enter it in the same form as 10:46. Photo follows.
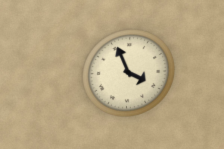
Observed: 3:56
